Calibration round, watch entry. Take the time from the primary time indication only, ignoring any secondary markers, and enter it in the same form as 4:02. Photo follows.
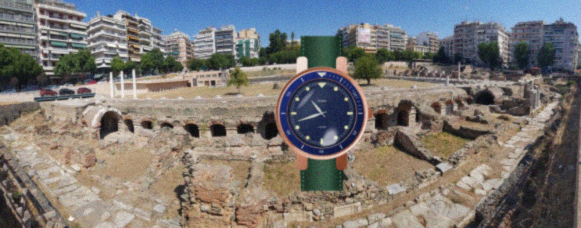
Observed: 10:42
